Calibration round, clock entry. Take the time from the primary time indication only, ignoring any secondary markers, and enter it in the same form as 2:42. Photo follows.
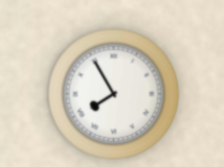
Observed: 7:55
